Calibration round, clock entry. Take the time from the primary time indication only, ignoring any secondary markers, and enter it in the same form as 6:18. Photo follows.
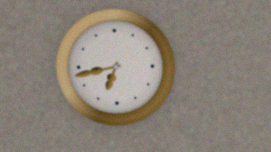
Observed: 6:43
